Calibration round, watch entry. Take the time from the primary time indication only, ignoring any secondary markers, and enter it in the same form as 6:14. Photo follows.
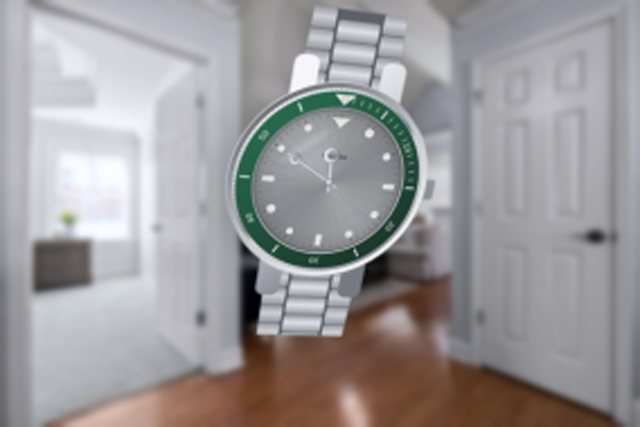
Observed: 11:50
